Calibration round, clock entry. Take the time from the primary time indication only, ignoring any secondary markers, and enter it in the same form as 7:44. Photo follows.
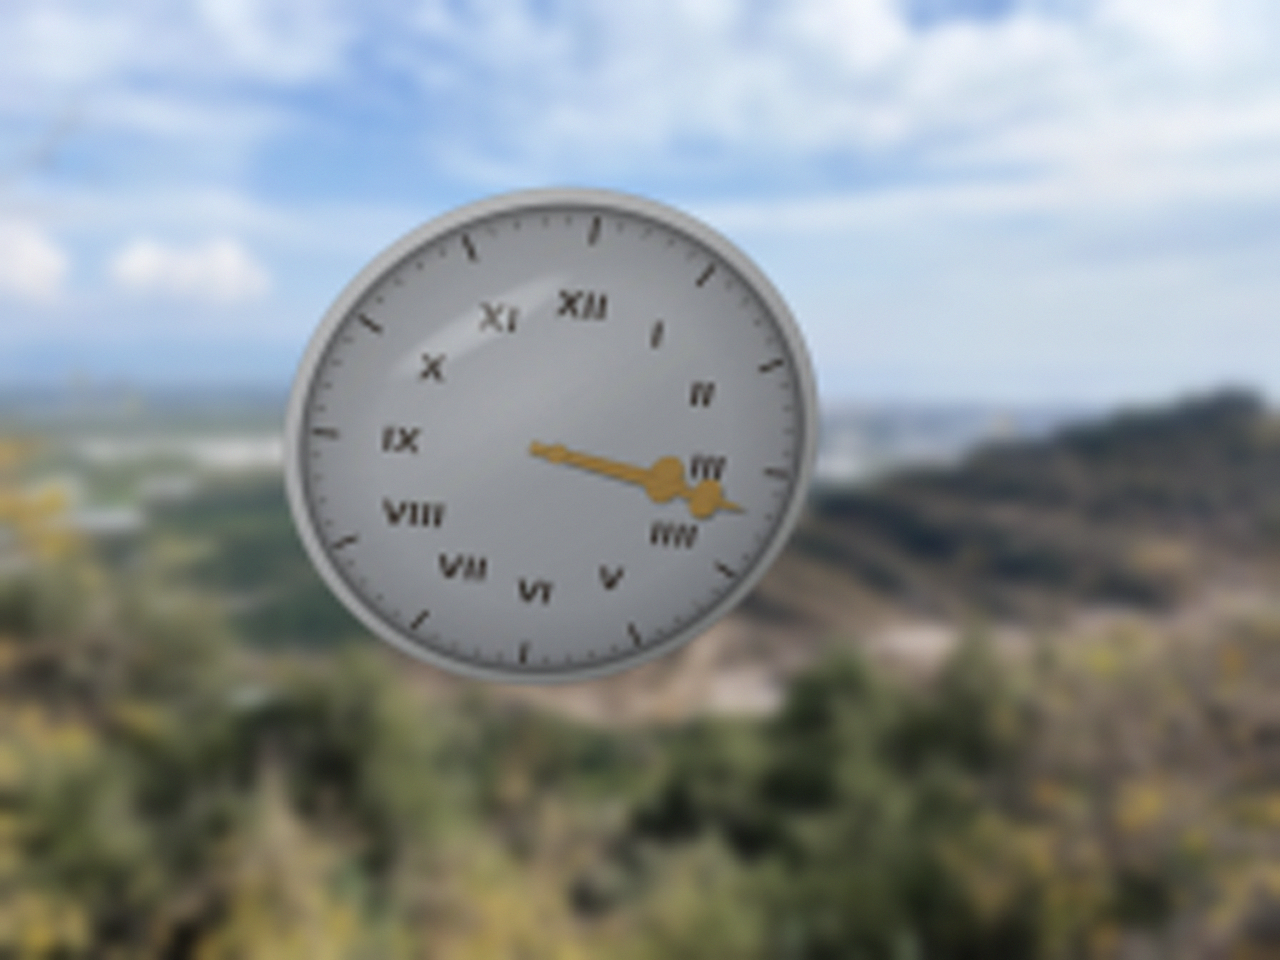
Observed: 3:17
